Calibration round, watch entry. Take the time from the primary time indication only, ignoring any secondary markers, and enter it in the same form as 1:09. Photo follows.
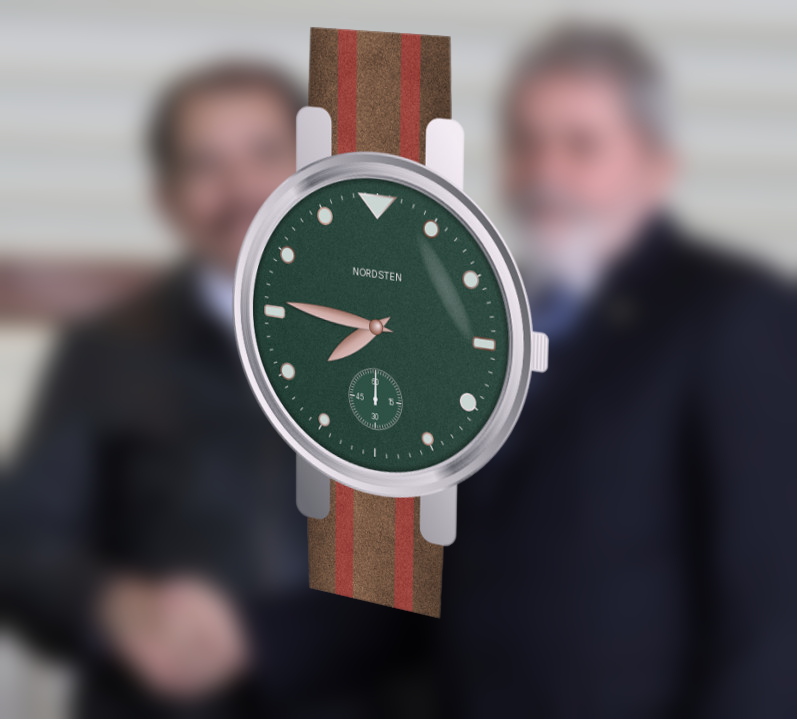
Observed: 7:46
